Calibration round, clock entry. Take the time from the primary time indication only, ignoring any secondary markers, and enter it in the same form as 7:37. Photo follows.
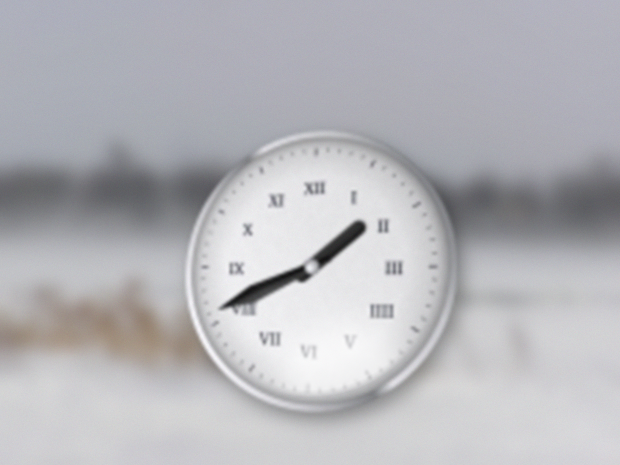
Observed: 1:41
